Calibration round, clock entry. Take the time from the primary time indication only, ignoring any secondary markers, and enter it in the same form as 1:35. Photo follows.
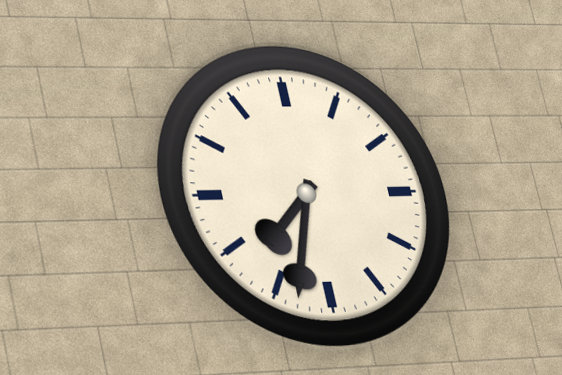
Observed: 7:33
